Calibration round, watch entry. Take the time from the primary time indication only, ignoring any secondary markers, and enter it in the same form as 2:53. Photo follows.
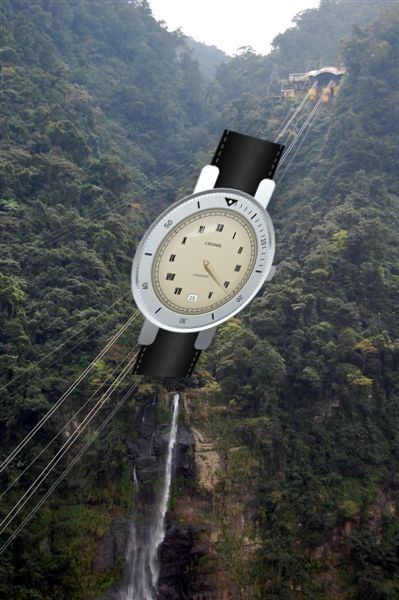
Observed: 4:21
